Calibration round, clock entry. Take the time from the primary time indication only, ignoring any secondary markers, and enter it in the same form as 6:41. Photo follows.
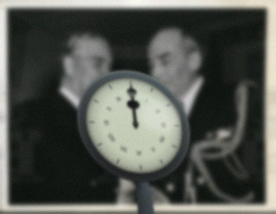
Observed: 12:00
